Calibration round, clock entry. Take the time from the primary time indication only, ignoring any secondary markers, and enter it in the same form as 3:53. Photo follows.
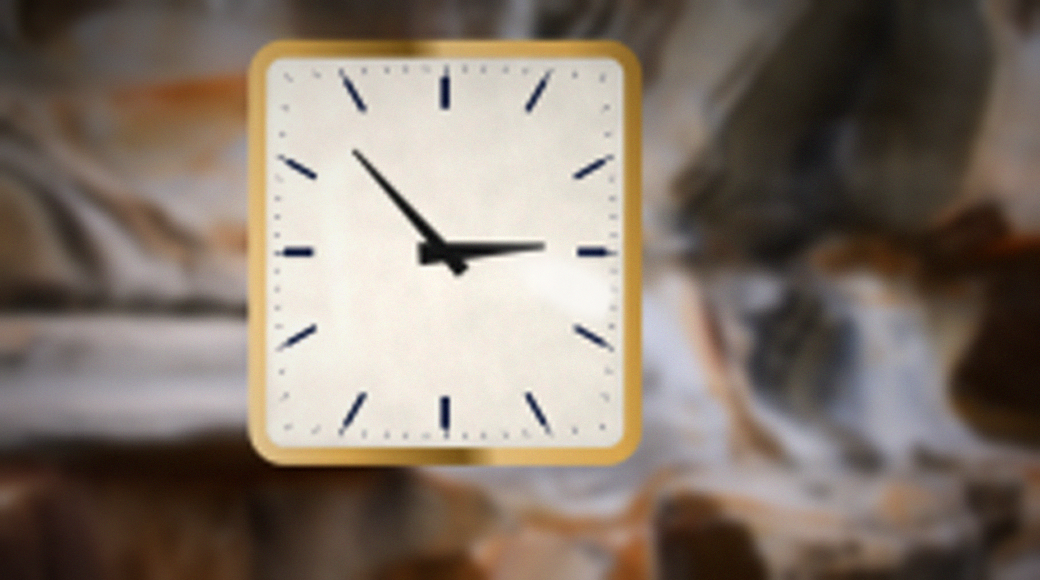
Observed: 2:53
